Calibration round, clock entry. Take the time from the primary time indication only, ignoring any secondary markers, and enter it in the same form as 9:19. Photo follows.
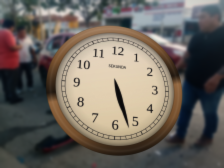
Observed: 5:27
